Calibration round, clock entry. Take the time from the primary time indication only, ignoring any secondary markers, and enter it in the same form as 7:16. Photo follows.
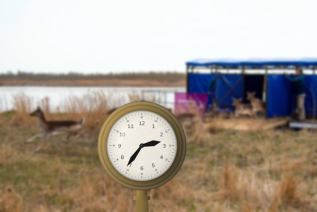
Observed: 2:36
